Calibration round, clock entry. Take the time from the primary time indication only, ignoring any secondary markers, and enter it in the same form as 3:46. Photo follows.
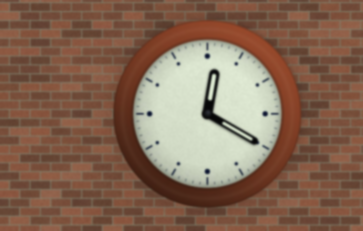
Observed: 12:20
